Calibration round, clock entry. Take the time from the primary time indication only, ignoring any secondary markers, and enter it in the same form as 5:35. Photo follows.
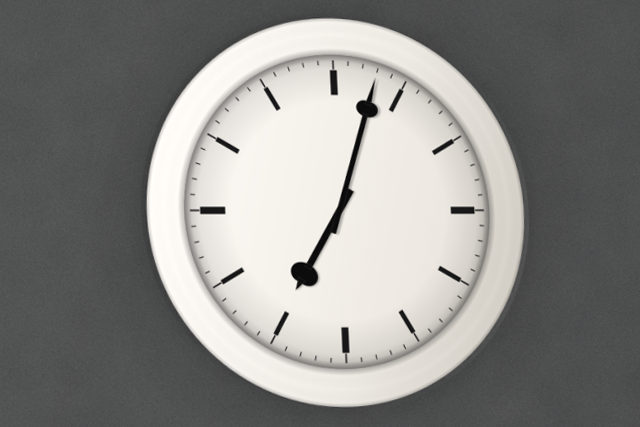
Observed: 7:03
